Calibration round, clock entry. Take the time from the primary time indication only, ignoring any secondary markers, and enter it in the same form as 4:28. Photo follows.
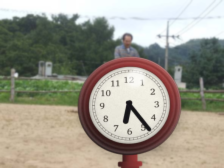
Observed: 6:24
